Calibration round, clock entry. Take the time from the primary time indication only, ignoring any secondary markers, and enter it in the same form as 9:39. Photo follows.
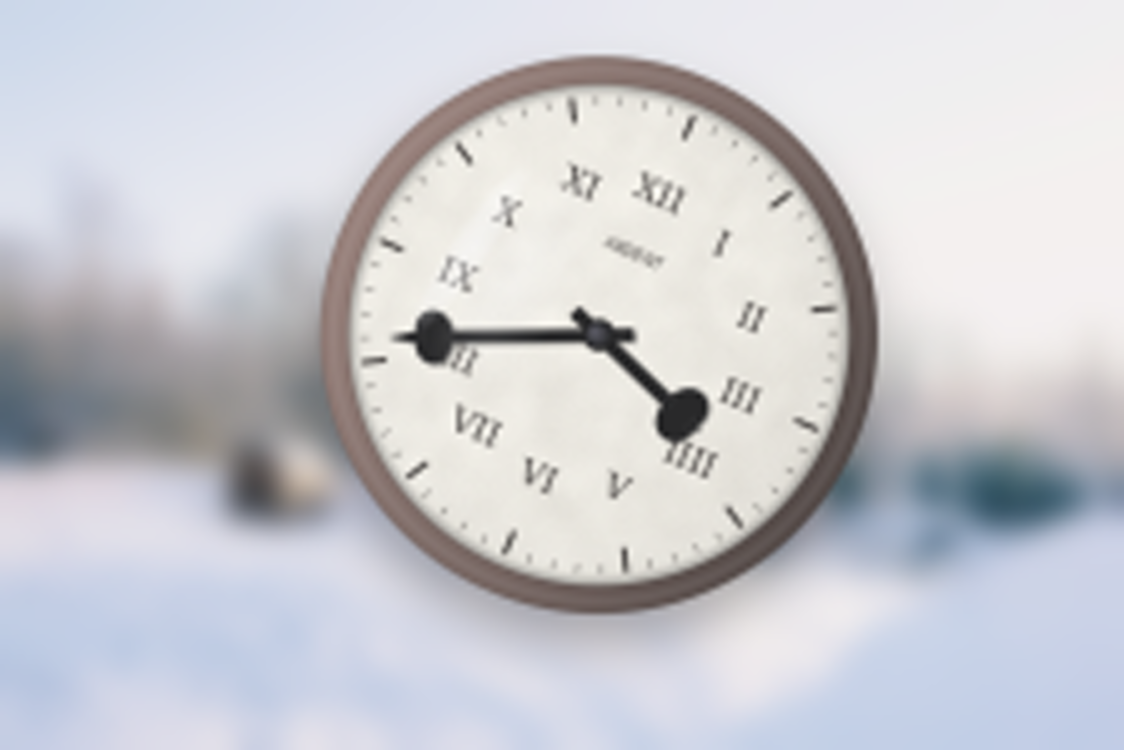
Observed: 3:41
